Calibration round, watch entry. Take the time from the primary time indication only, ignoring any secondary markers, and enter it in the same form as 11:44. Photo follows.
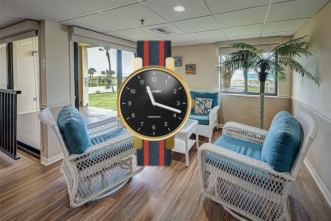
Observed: 11:18
